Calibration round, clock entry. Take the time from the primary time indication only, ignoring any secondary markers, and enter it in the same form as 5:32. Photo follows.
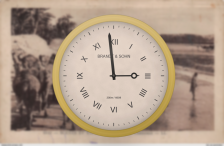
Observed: 2:59
